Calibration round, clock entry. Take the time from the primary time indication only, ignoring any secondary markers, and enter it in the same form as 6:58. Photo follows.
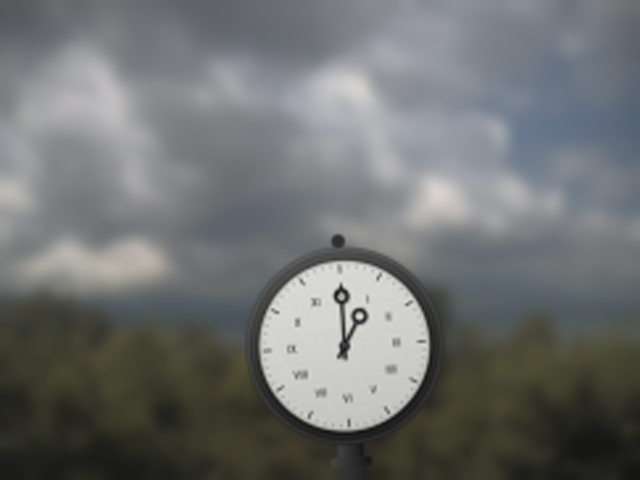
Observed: 1:00
